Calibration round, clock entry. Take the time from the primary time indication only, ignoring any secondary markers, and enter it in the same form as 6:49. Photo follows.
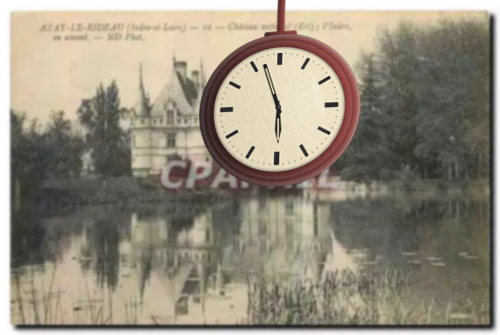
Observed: 5:57
